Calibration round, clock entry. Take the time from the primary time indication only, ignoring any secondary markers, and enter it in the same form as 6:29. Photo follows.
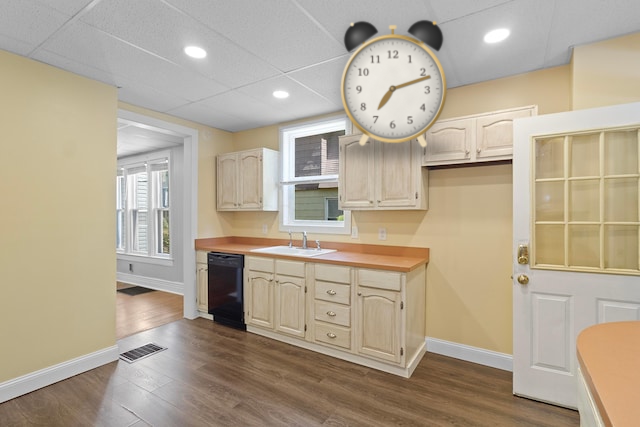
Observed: 7:12
